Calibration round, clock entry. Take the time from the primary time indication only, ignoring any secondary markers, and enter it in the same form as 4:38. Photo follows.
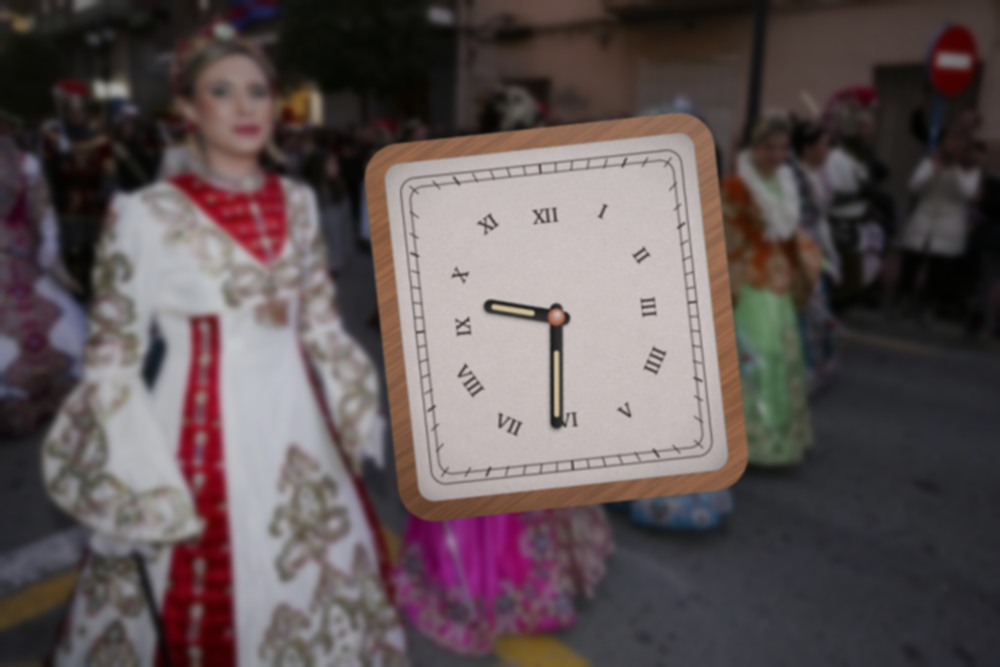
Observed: 9:31
